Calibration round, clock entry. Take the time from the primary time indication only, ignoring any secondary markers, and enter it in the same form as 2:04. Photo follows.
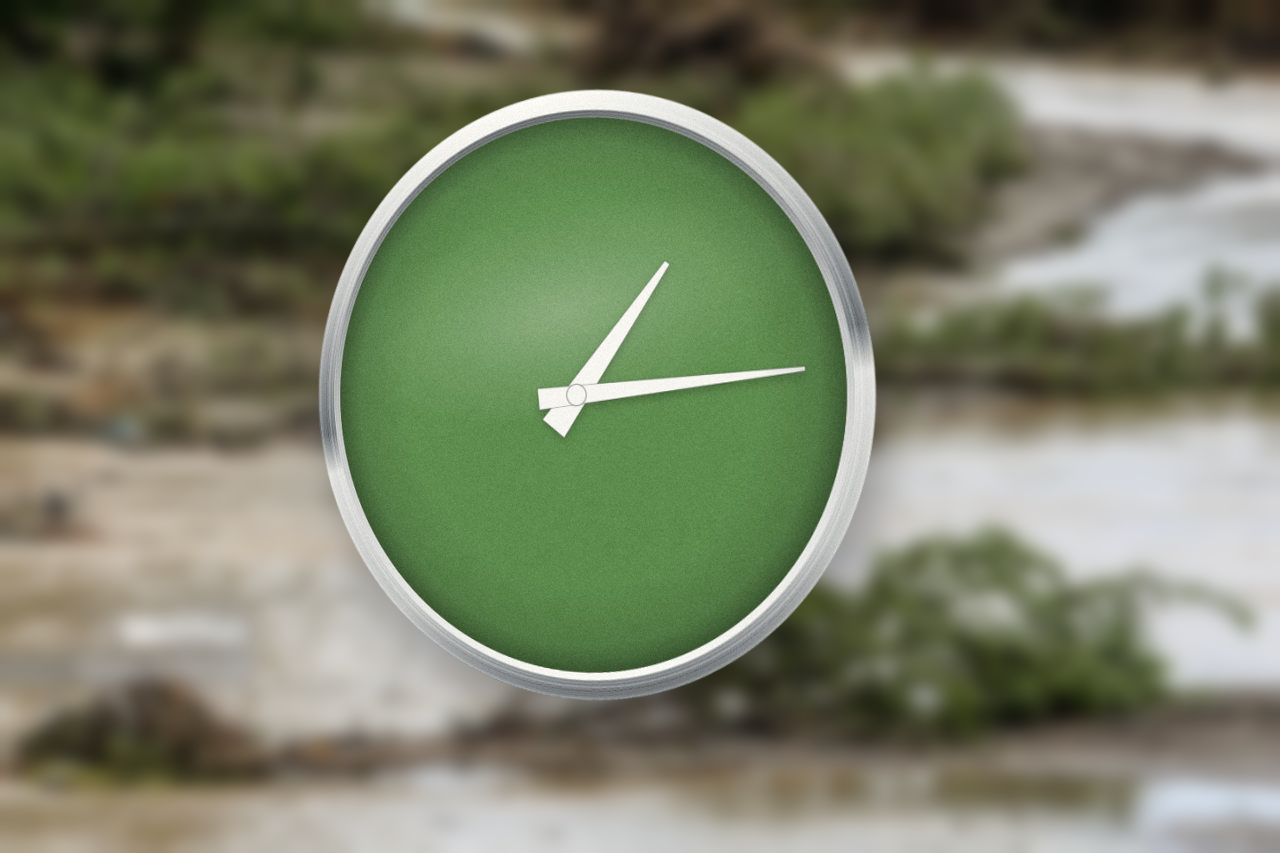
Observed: 1:14
